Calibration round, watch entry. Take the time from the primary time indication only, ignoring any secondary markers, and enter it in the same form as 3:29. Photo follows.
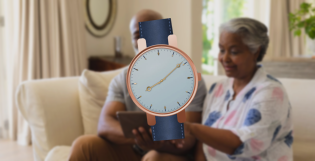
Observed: 8:09
